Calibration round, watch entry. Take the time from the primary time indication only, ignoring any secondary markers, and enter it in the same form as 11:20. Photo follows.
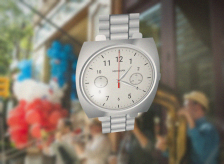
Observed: 1:20
